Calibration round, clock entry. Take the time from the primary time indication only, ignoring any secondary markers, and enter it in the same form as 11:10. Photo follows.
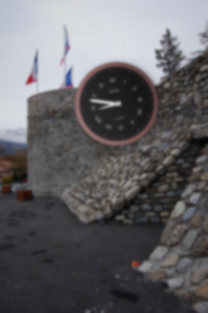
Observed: 8:48
